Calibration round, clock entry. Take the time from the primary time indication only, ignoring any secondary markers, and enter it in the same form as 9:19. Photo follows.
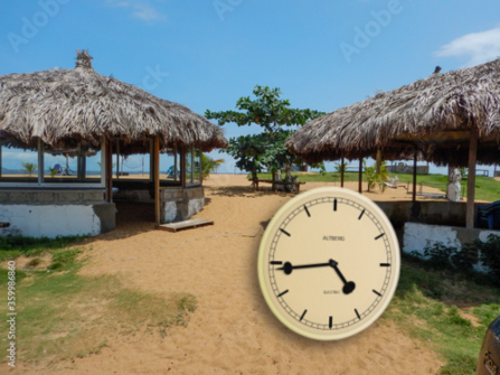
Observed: 4:44
